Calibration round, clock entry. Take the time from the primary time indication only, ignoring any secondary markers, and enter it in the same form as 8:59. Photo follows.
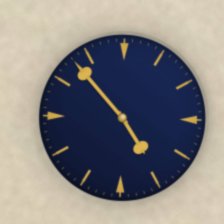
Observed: 4:53
